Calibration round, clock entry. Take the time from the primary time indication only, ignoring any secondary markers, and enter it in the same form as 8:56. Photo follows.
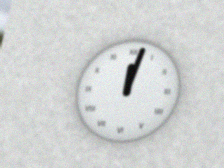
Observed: 12:02
